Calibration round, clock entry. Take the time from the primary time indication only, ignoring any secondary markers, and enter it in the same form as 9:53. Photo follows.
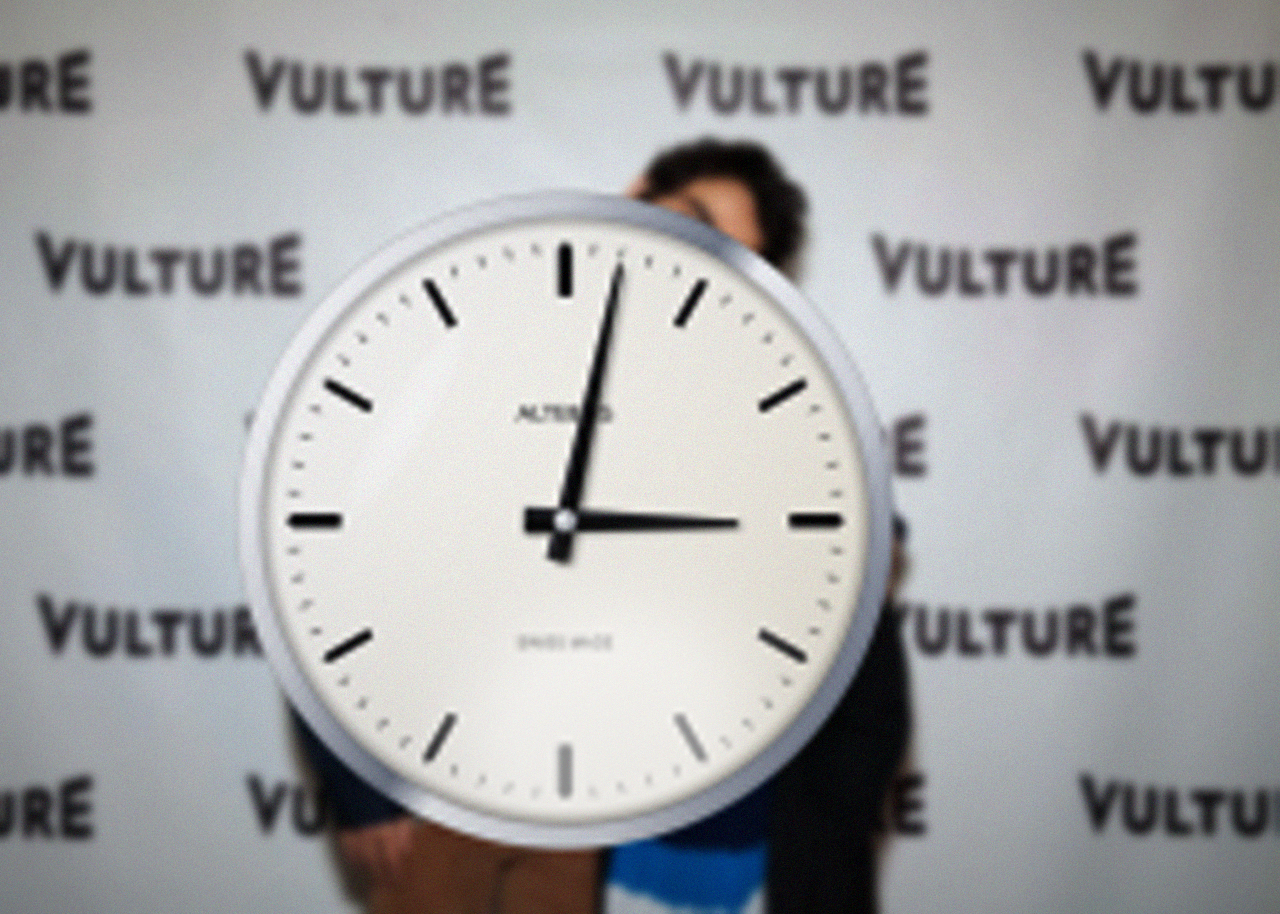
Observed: 3:02
